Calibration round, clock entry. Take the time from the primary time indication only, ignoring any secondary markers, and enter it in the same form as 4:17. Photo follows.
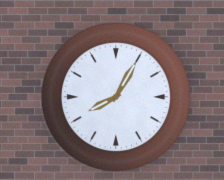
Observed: 8:05
